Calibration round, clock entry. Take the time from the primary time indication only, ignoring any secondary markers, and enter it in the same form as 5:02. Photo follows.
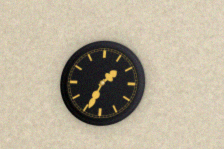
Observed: 1:34
